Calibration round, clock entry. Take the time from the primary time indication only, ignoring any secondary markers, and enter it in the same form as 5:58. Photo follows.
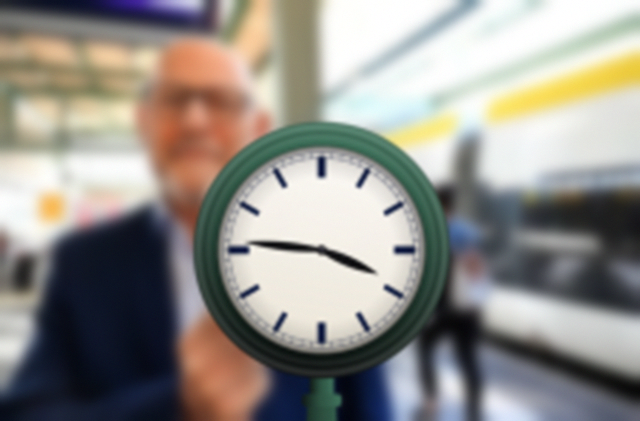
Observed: 3:46
